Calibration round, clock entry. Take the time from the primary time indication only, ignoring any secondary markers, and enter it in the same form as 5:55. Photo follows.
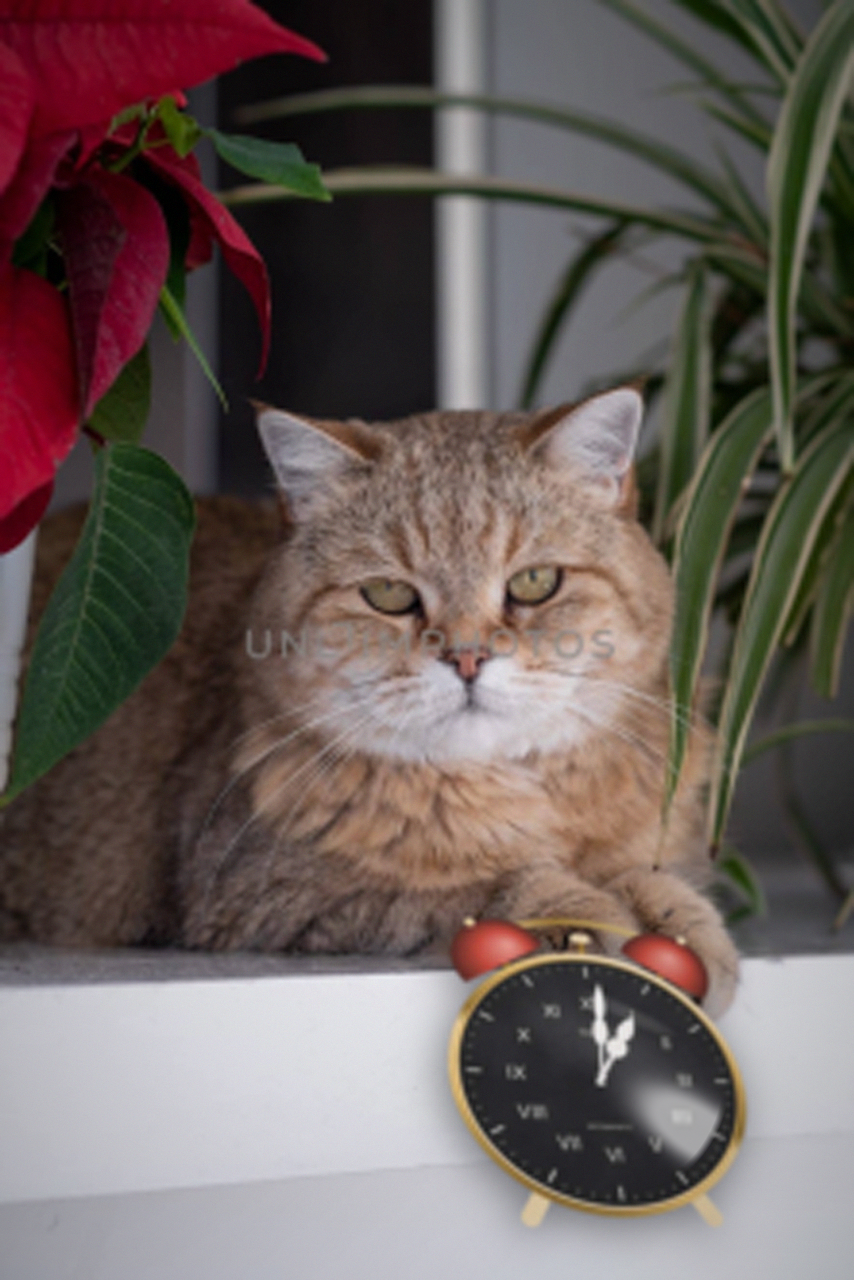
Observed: 1:01
